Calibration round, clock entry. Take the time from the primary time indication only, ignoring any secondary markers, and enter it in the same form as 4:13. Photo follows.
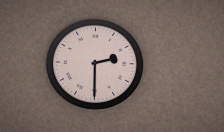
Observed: 2:30
